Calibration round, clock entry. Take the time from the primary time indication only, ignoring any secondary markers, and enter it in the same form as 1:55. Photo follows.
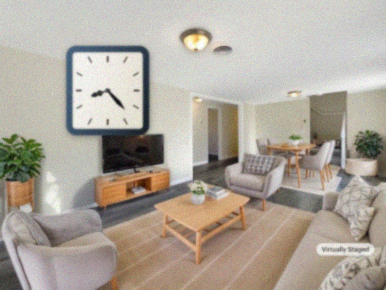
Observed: 8:23
